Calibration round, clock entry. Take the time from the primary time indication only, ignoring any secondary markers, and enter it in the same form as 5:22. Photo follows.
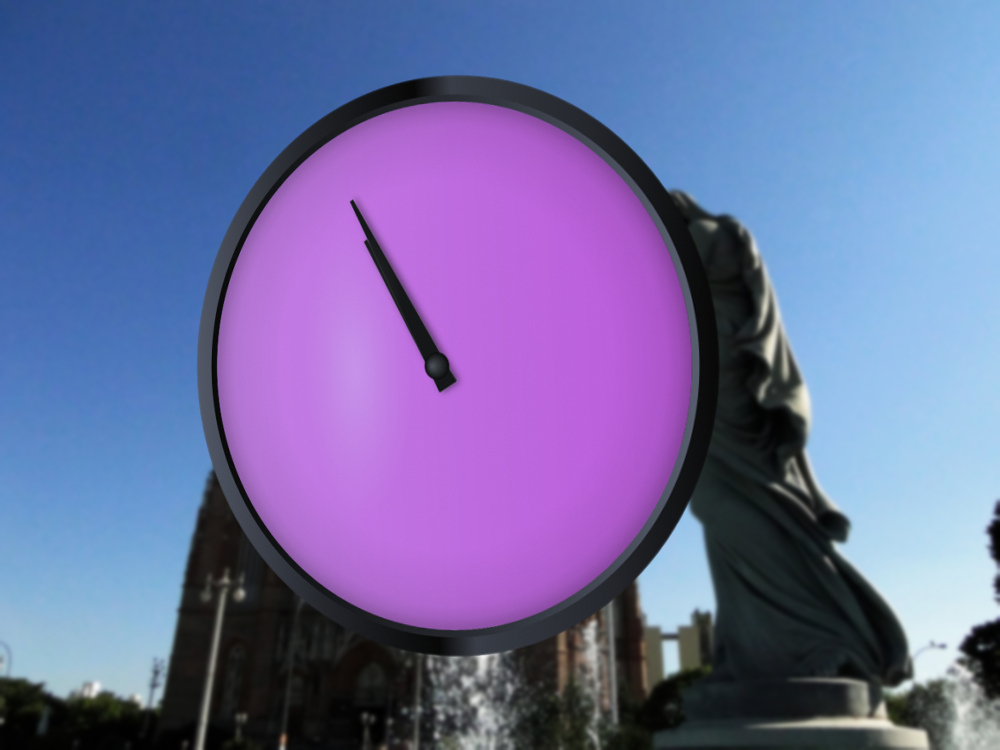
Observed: 10:55
